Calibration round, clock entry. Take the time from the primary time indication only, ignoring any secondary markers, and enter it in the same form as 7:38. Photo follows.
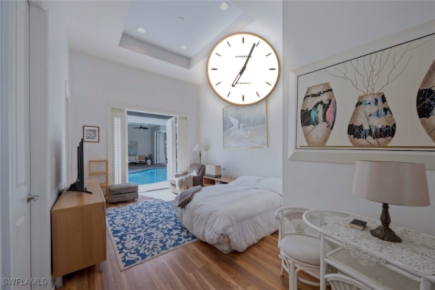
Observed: 7:04
